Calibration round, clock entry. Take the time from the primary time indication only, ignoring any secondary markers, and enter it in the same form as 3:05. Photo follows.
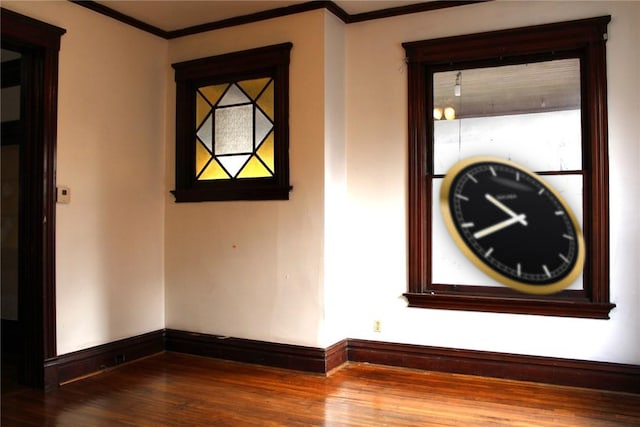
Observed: 10:43
